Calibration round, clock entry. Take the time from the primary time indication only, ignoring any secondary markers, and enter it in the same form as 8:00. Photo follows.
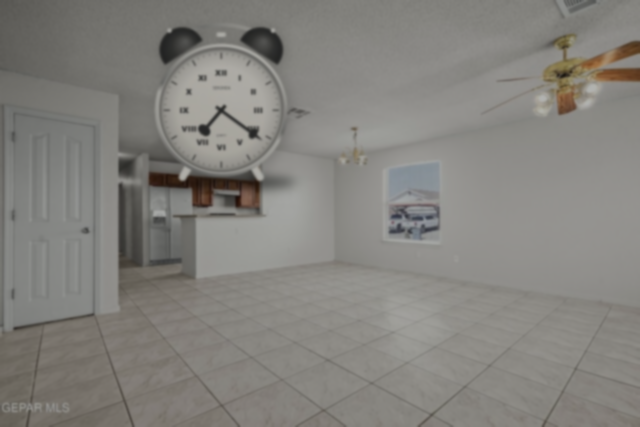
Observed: 7:21
